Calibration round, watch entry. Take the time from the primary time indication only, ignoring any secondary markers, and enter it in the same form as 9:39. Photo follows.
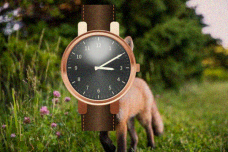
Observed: 3:10
